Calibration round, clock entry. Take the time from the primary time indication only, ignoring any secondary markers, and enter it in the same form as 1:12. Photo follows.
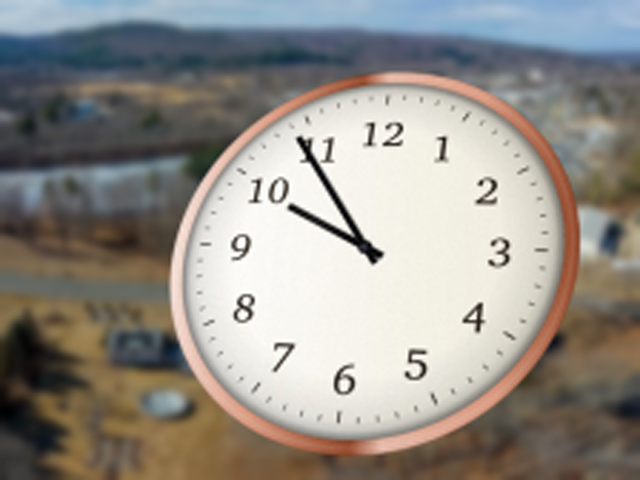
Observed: 9:54
